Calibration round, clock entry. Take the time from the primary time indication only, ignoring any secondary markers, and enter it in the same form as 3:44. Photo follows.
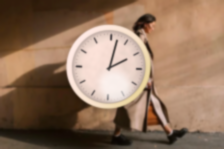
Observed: 2:02
